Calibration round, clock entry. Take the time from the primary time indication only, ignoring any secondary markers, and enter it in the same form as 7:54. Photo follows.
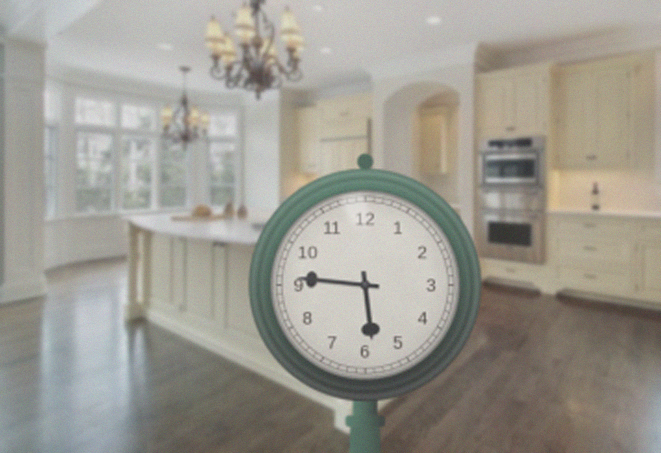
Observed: 5:46
